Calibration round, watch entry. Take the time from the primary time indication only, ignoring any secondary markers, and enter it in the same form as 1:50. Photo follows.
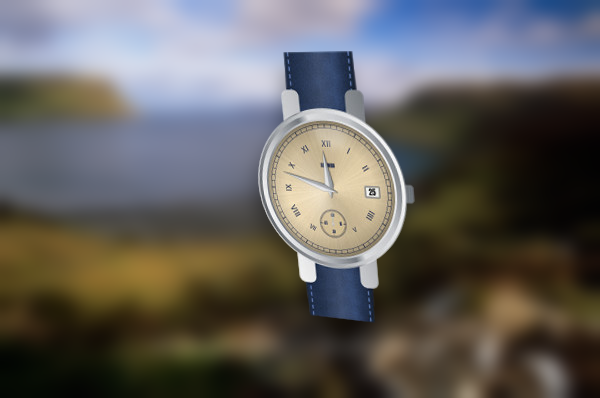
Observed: 11:48
